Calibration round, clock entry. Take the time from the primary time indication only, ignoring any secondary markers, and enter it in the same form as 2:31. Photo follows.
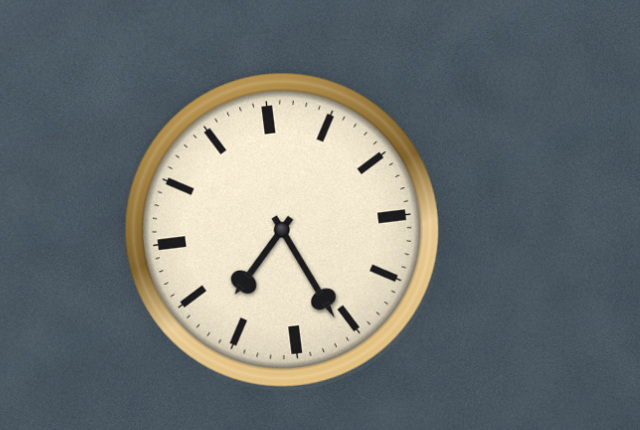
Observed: 7:26
